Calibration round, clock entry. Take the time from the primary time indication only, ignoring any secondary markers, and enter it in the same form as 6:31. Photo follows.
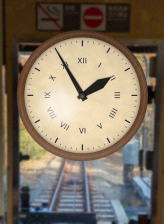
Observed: 1:55
